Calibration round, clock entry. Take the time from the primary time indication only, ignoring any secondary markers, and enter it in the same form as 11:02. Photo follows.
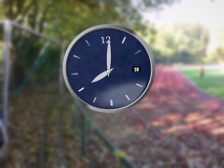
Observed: 8:01
